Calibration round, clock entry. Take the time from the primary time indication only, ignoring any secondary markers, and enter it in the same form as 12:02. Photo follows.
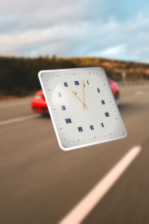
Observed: 11:03
